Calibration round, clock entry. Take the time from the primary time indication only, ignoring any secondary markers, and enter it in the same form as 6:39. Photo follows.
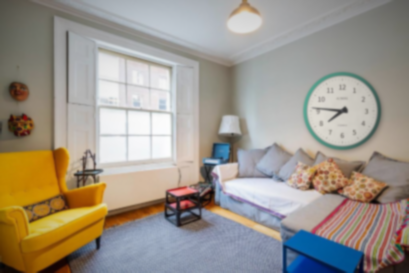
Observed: 7:46
